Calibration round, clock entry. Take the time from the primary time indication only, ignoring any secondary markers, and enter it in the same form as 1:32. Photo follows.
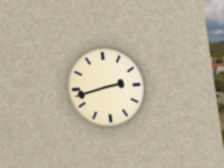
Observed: 2:43
